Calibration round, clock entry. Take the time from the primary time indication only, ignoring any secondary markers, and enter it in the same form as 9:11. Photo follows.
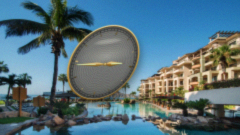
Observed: 2:44
